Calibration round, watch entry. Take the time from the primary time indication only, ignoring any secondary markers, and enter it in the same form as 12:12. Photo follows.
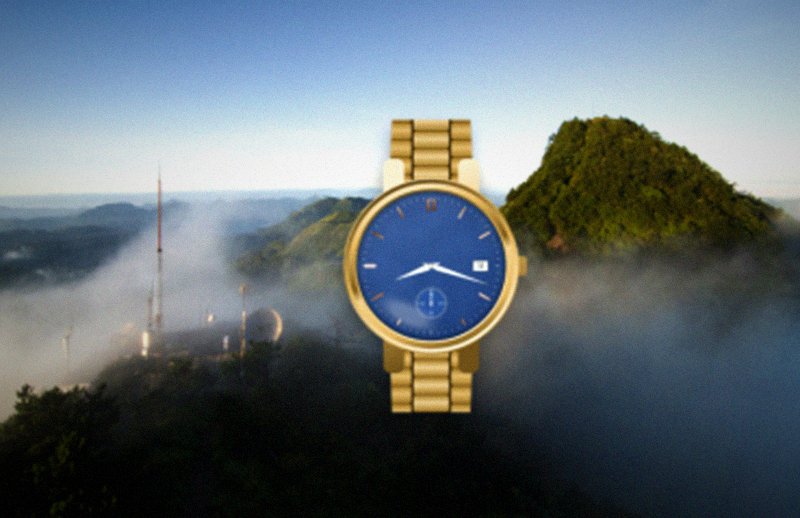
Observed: 8:18
